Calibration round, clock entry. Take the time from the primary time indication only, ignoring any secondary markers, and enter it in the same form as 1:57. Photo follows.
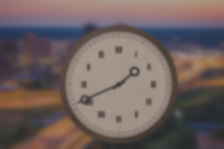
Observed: 1:41
